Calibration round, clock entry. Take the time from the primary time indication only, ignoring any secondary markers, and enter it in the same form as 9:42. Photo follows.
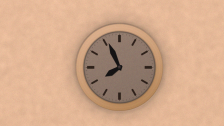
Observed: 7:56
